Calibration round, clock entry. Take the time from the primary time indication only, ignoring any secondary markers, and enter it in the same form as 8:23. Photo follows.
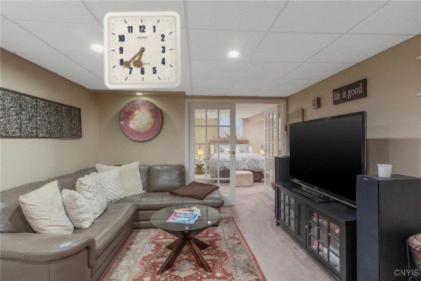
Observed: 6:38
